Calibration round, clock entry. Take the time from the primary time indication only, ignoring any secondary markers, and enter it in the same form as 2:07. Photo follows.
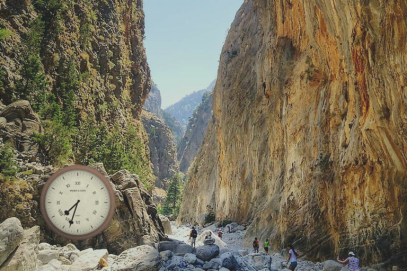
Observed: 7:33
